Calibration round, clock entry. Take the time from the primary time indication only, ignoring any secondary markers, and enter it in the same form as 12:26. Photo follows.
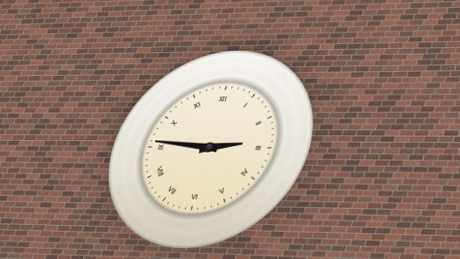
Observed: 2:46
